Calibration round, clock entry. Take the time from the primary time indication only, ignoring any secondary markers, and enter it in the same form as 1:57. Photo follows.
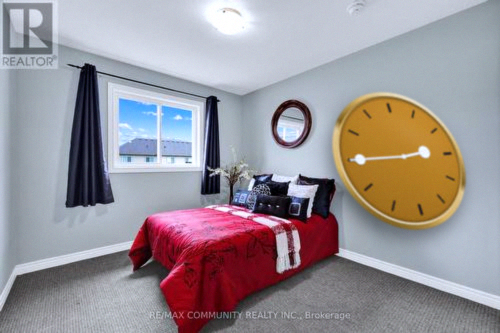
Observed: 2:45
